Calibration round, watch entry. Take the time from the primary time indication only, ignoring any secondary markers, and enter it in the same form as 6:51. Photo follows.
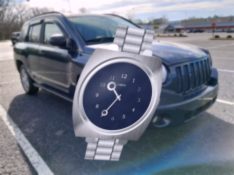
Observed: 10:35
